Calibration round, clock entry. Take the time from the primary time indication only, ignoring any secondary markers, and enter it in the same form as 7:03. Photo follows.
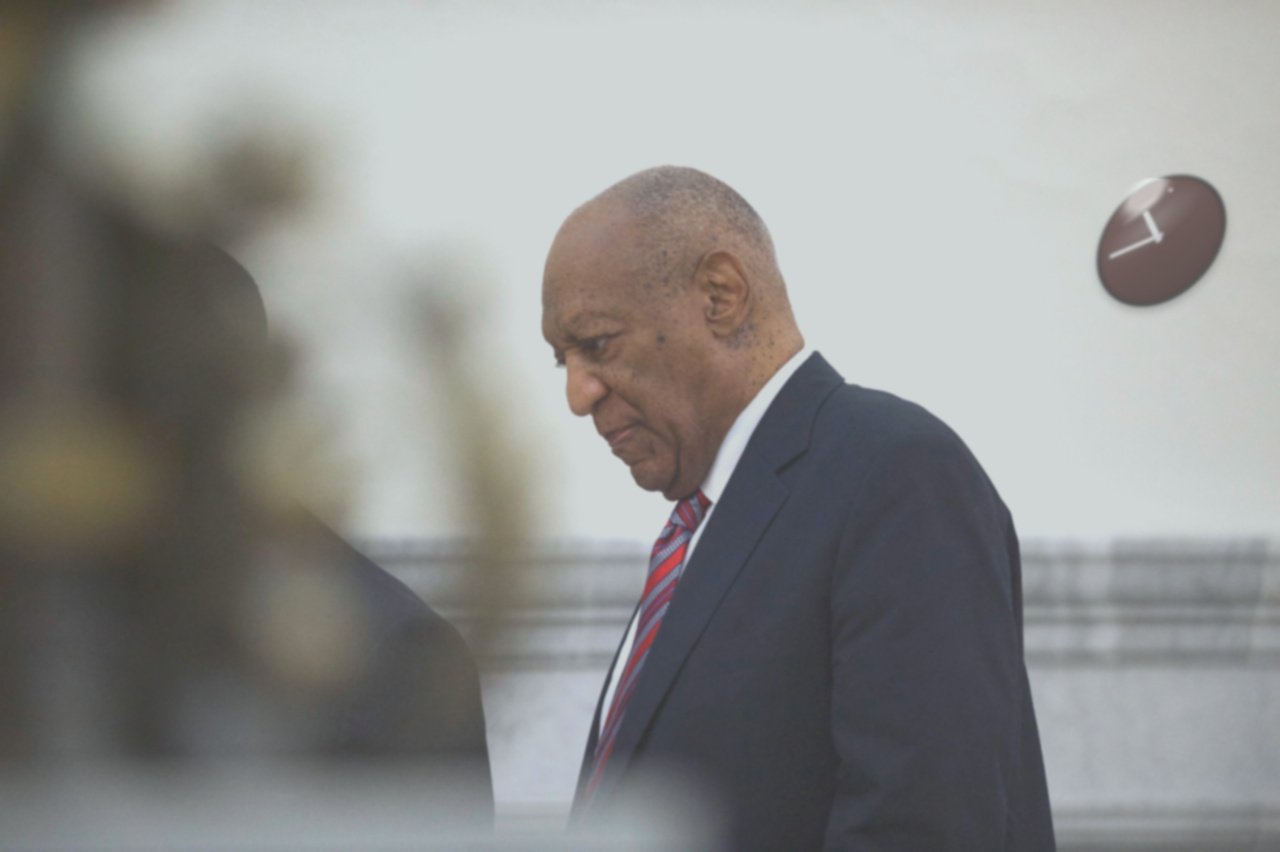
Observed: 10:41
